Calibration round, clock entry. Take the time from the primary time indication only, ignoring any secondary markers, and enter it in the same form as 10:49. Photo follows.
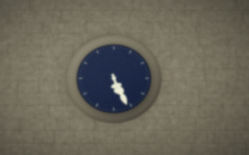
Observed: 5:26
